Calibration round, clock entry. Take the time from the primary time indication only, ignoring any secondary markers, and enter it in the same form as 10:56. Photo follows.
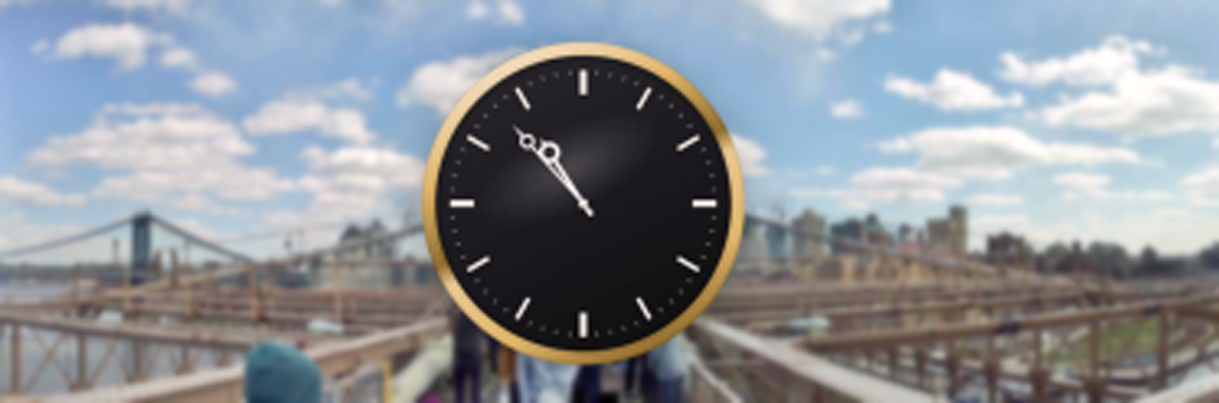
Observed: 10:53
